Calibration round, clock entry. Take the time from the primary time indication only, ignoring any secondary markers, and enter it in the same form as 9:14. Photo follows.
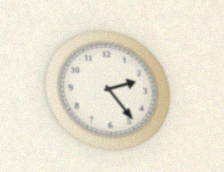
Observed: 2:24
